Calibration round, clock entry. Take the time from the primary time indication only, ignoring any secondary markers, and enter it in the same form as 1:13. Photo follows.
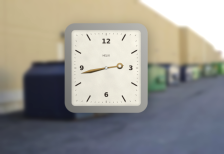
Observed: 2:43
